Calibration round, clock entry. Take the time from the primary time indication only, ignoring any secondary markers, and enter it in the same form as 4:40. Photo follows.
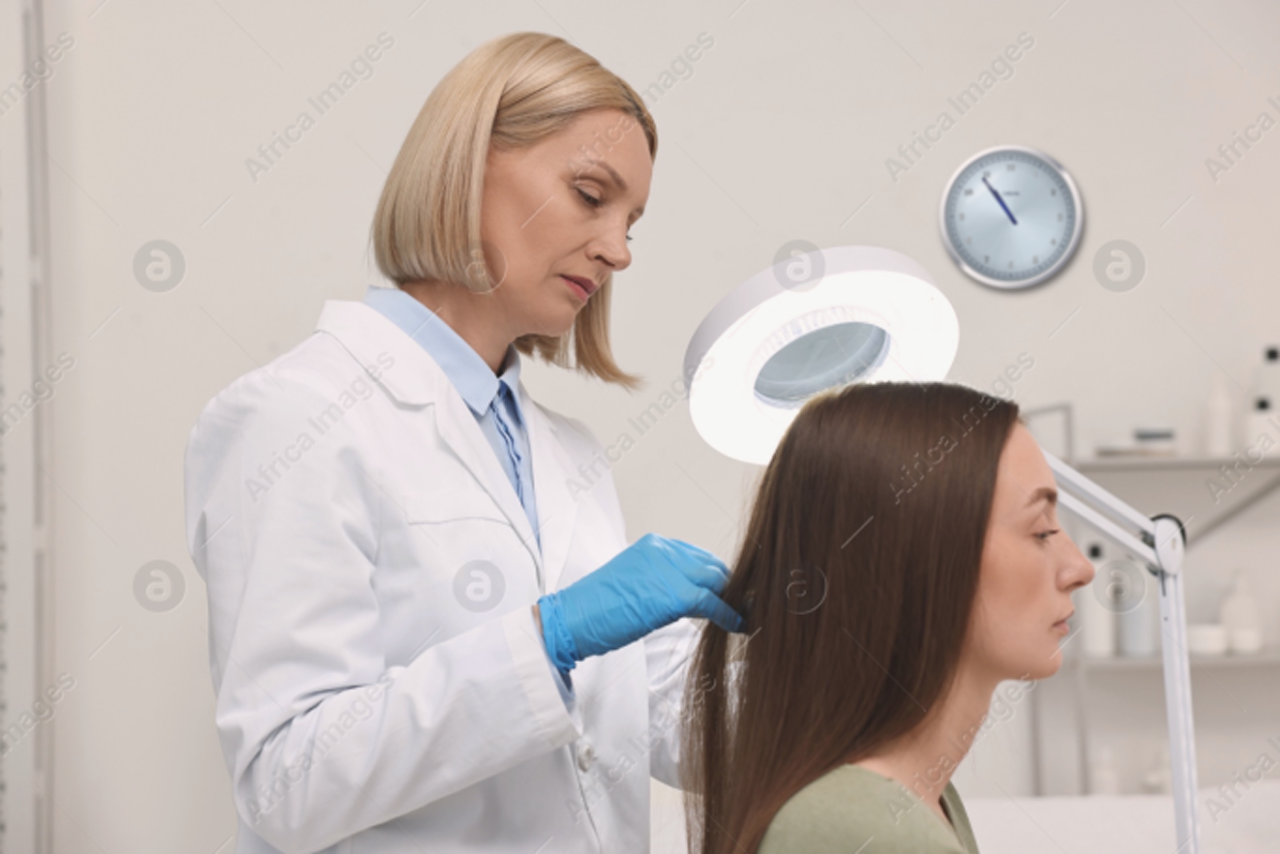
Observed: 10:54
